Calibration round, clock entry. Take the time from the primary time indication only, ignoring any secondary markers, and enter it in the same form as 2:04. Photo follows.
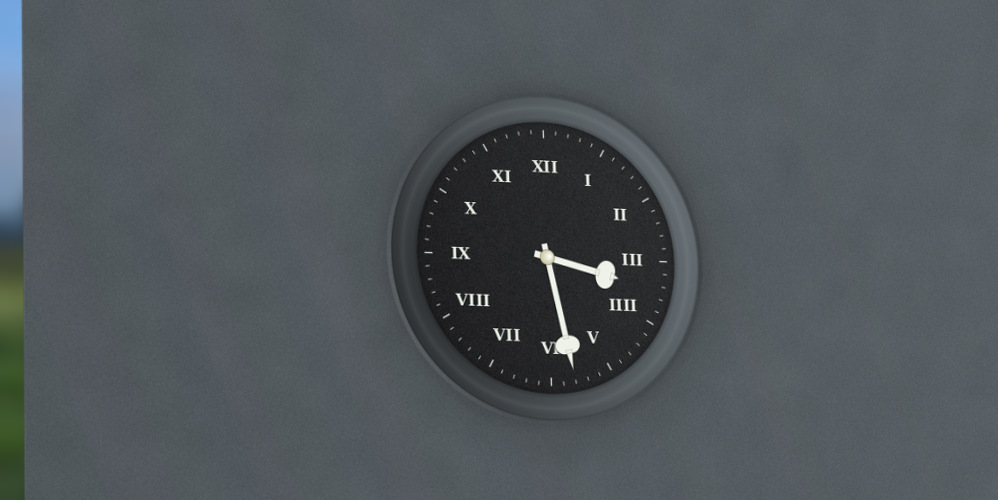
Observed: 3:28
